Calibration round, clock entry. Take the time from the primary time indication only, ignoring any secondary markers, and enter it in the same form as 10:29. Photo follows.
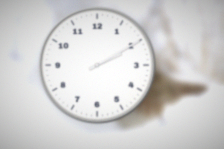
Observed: 2:10
